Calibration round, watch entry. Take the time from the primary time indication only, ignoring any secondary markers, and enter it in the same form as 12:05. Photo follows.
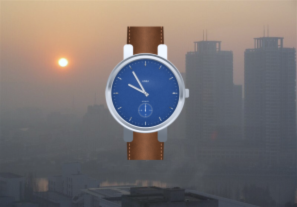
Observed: 9:55
